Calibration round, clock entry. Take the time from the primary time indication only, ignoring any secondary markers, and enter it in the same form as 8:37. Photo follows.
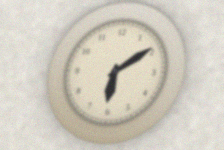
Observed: 6:09
